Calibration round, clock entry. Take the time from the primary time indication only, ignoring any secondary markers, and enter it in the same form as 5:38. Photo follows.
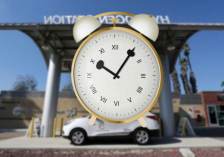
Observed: 10:06
